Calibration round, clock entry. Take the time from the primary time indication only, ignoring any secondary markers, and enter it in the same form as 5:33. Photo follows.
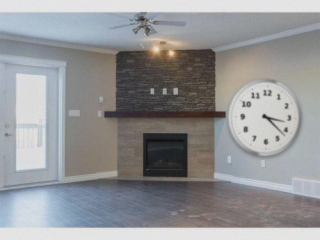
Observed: 3:22
